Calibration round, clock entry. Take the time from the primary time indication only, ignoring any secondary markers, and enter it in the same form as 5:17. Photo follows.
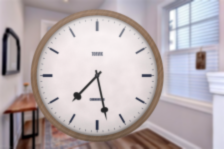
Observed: 7:28
